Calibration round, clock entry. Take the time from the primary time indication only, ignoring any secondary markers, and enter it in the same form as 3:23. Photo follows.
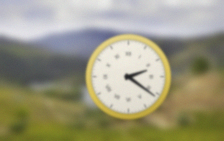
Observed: 2:21
